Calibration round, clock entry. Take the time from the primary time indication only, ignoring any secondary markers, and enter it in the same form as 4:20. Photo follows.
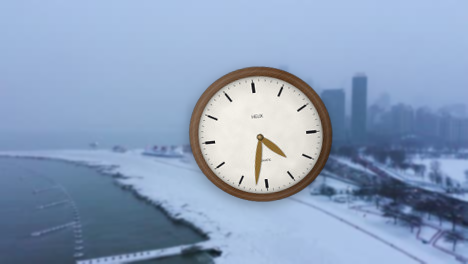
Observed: 4:32
